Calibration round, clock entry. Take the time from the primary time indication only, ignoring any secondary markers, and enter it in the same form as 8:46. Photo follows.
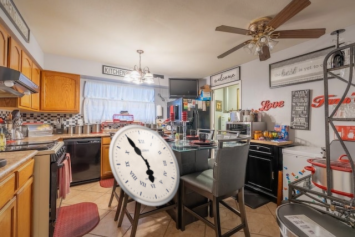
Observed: 5:55
